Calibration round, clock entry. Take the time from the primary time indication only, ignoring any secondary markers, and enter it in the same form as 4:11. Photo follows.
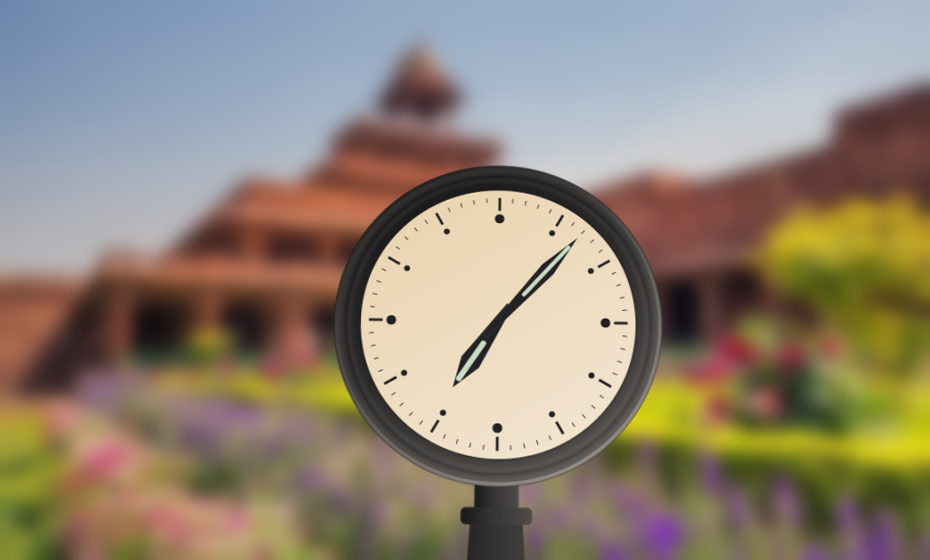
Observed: 7:07
